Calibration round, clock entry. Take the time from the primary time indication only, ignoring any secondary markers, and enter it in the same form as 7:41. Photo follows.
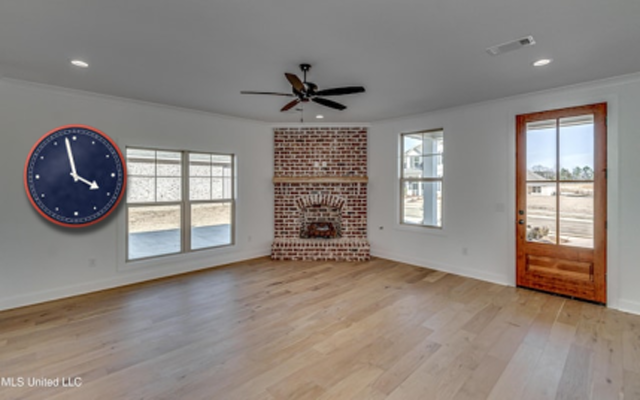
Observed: 3:58
